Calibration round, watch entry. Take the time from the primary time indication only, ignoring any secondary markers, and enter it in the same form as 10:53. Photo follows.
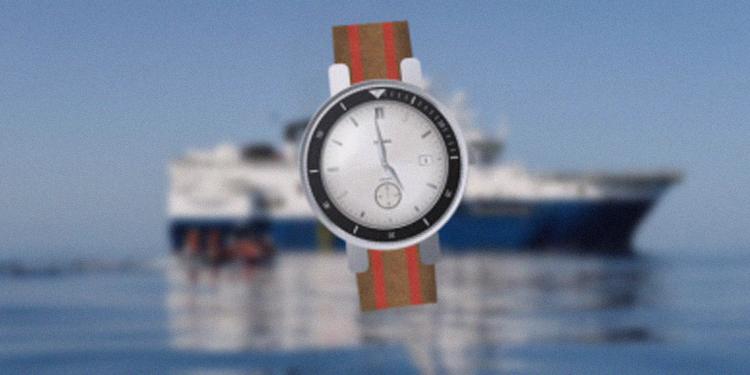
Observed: 4:59
